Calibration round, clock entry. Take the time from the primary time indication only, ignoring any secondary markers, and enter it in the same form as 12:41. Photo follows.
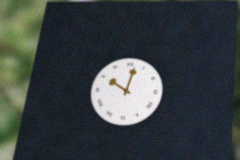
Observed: 10:02
